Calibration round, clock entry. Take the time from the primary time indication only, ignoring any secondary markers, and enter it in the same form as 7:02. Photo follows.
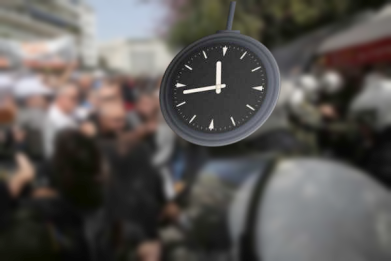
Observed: 11:43
